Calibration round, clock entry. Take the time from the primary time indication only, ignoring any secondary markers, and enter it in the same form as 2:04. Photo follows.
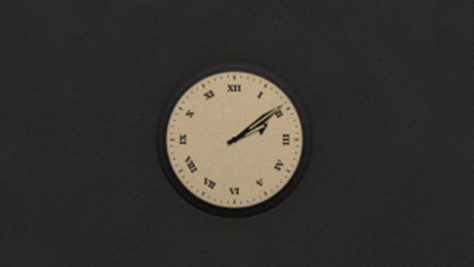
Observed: 2:09
